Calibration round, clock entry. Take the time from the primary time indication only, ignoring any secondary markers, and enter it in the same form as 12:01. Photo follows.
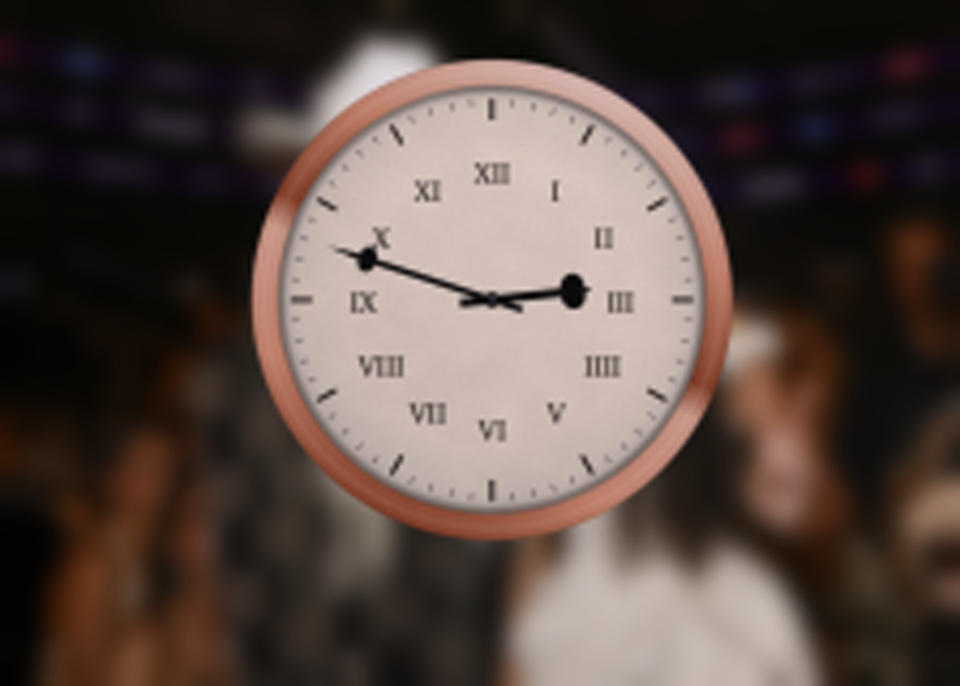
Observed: 2:48
